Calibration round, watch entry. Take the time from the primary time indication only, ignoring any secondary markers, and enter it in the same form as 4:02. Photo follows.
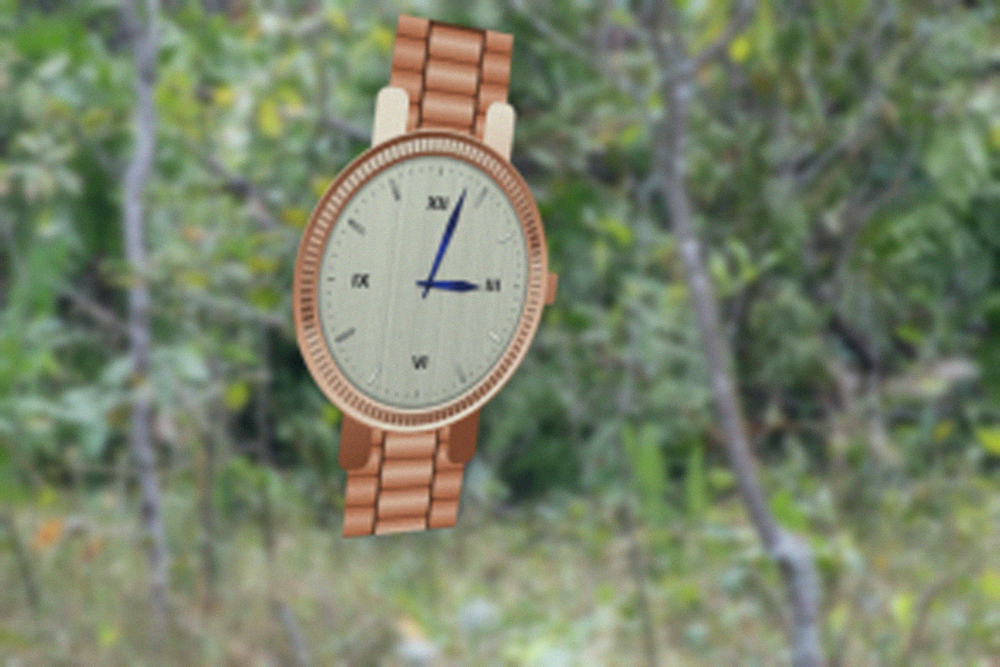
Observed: 3:03
